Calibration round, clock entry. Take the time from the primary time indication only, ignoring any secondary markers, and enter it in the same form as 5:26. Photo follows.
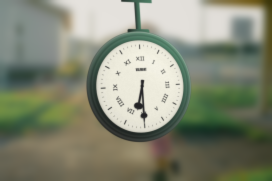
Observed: 6:30
